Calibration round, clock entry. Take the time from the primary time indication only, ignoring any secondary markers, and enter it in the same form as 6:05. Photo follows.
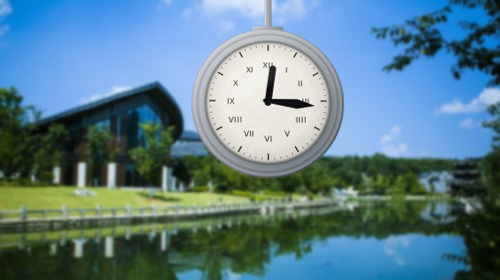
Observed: 12:16
